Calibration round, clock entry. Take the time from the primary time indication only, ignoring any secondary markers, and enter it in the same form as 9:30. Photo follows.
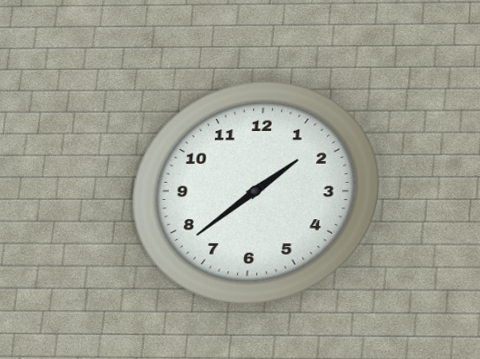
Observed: 1:38
